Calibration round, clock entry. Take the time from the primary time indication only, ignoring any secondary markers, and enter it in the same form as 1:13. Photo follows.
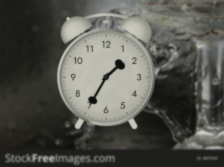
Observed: 1:35
